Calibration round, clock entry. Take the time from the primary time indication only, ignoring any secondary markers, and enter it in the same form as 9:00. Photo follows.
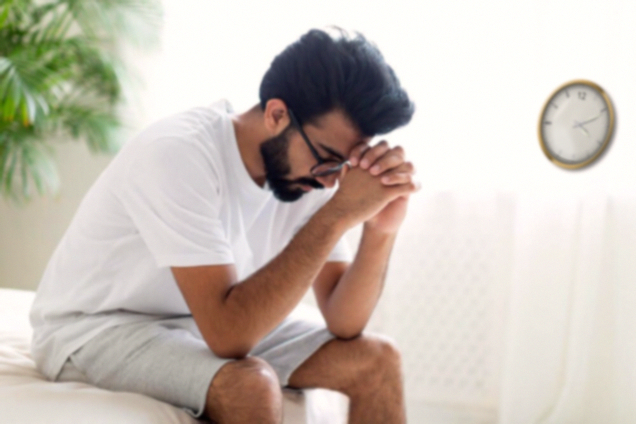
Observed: 4:11
